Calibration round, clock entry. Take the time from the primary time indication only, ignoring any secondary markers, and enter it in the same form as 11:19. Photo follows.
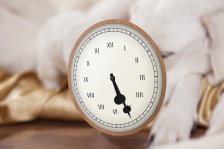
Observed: 5:26
